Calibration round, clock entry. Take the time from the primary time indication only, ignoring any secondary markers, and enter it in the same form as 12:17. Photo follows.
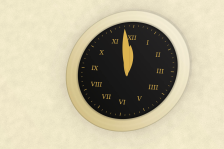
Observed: 11:58
